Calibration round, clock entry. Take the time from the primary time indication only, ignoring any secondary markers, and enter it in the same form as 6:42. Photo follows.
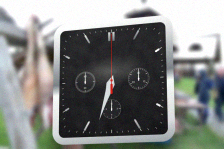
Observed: 6:33
